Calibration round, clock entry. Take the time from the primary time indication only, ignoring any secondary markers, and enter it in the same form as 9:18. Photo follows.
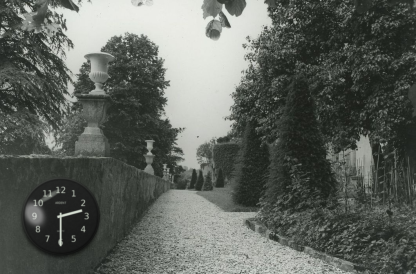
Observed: 2:30
